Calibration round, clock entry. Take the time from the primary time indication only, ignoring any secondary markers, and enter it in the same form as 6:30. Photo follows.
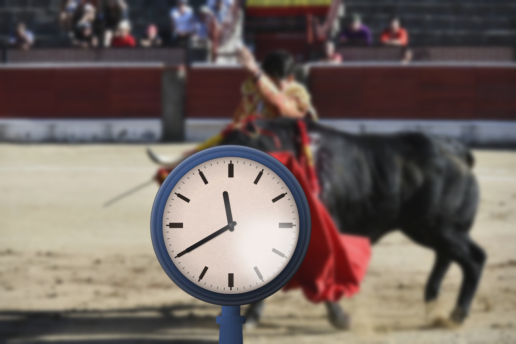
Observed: 11:40
